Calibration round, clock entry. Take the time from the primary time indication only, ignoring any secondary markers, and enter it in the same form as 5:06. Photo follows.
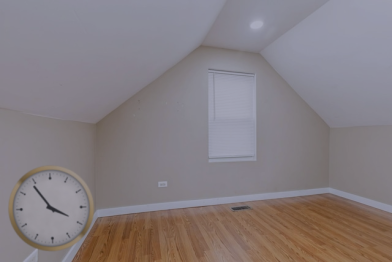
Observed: 3:54
